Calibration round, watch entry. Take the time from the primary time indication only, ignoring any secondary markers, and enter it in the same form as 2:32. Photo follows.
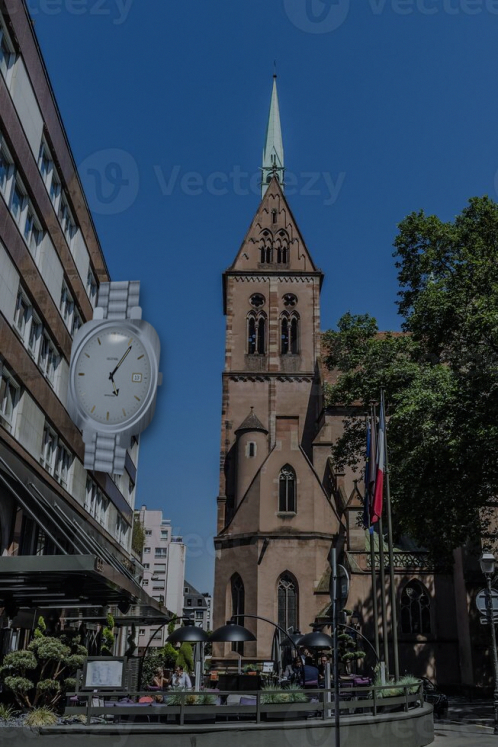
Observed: 5:06
